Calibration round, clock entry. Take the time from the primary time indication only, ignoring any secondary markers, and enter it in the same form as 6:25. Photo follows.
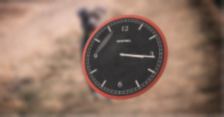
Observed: 3:16
